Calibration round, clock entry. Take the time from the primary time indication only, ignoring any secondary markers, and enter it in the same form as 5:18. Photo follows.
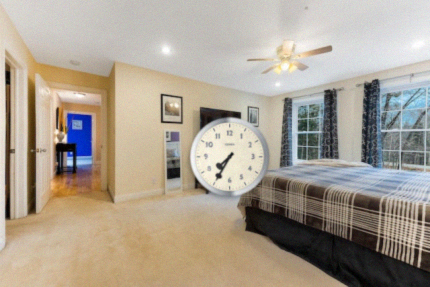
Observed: 7:35
